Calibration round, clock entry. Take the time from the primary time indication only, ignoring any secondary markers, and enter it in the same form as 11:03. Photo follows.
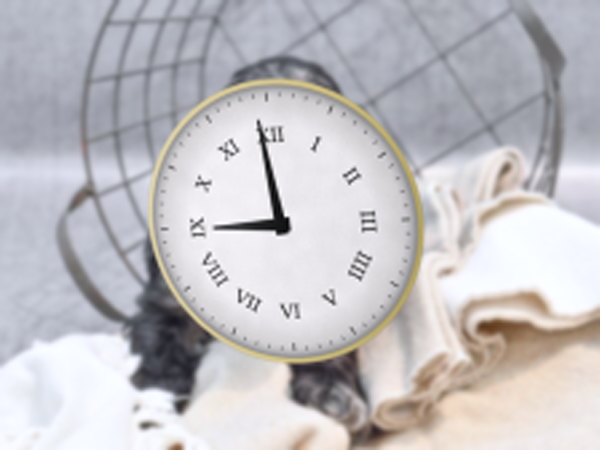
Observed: 8:59
